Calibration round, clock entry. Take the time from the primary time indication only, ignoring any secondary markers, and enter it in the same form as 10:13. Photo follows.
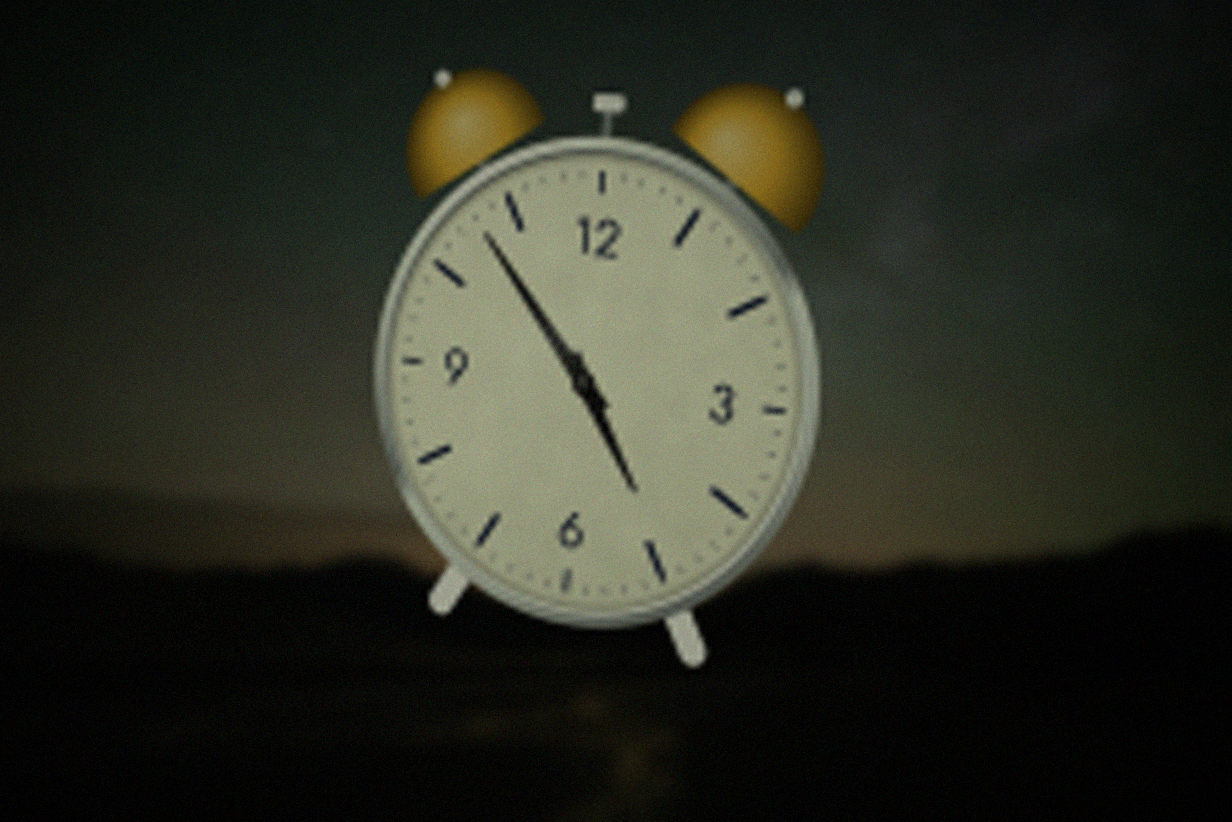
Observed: 4:53
